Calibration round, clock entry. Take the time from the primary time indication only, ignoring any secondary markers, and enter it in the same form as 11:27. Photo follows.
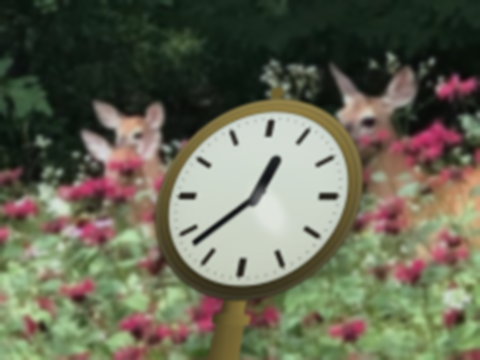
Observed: 12:38
